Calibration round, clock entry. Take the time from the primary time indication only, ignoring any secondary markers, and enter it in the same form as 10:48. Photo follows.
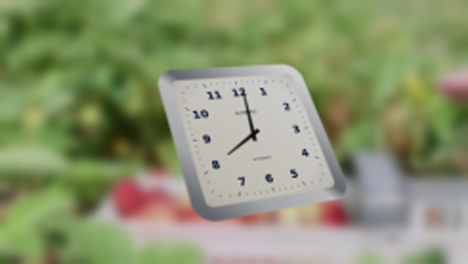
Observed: 8:01
